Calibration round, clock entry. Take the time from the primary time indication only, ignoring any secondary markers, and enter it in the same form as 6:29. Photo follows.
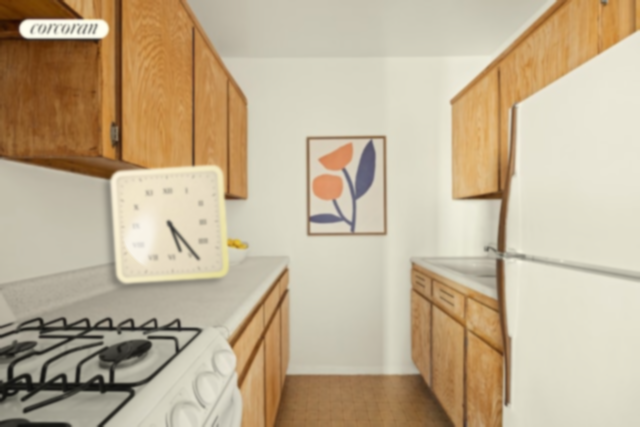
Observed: 5:24
